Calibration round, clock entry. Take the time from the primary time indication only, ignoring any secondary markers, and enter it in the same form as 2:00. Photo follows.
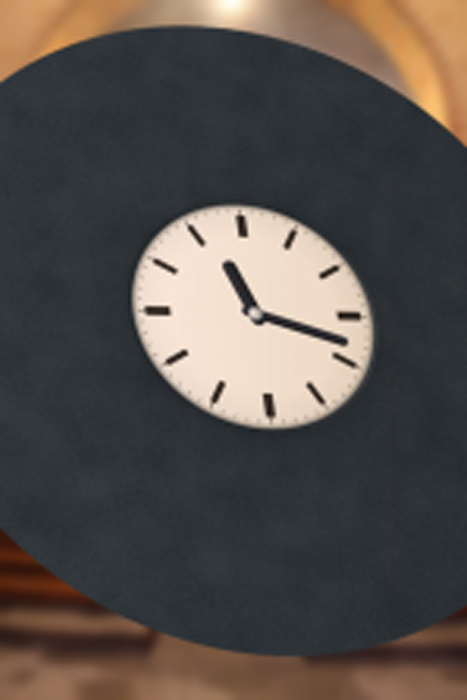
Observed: 11:18
